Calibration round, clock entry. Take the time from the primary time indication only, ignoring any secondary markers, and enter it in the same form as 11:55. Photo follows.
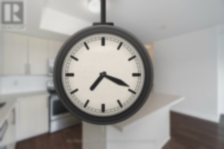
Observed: 7:19
